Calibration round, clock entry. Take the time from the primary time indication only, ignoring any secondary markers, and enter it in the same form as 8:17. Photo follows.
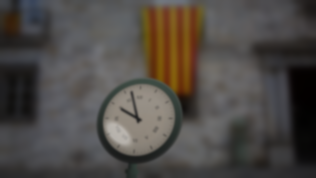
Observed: 9:57
